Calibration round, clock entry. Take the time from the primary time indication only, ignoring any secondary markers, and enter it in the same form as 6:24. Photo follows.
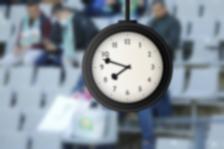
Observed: 7:48
